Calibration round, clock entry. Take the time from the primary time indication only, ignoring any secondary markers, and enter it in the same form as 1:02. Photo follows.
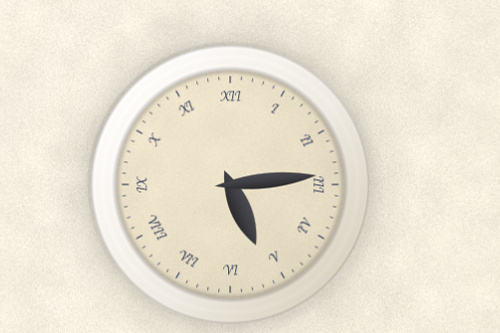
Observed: 5:14
